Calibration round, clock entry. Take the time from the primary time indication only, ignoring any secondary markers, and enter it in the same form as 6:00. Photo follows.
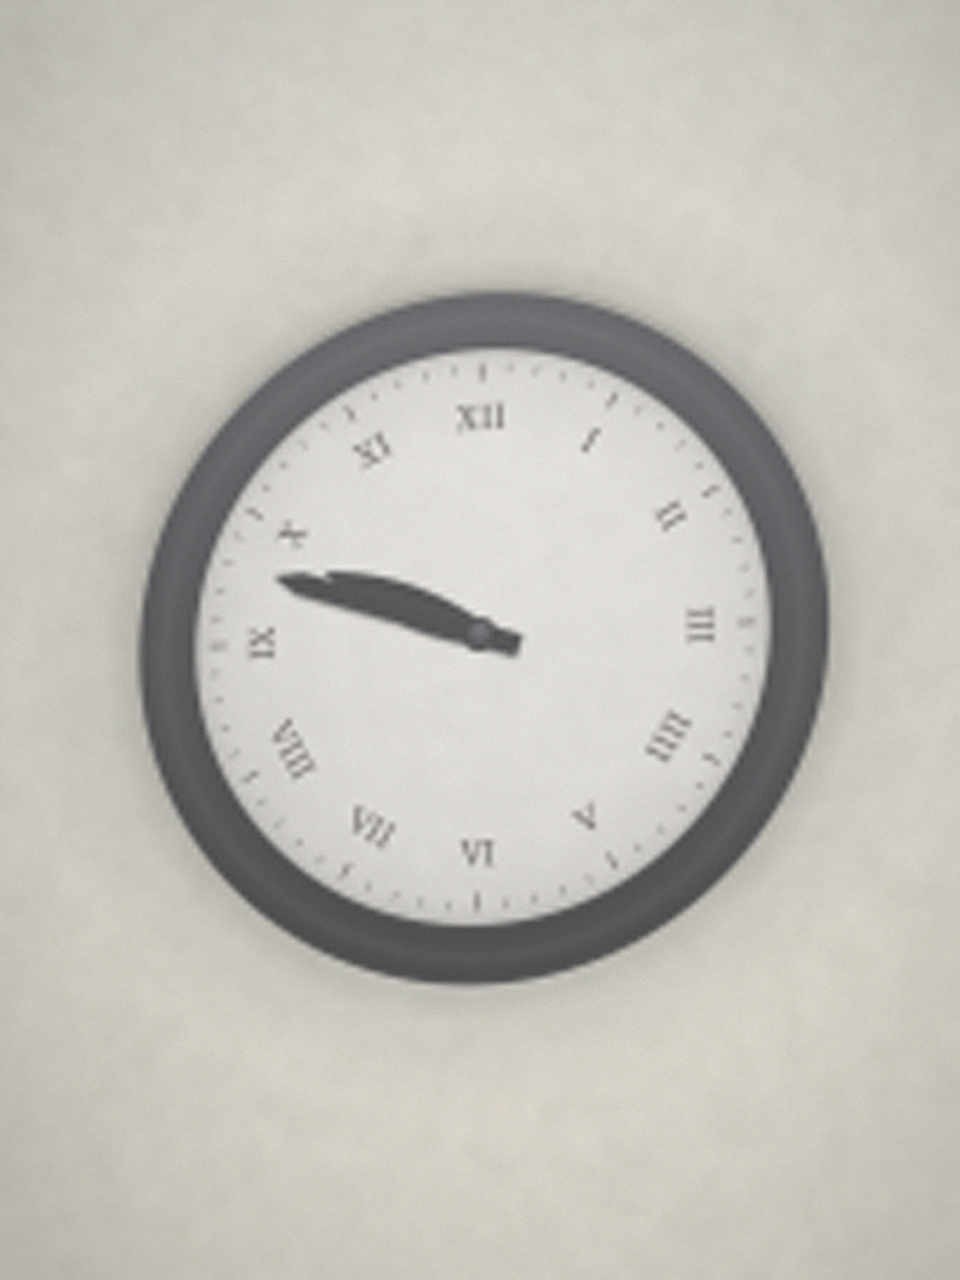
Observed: 9:48
